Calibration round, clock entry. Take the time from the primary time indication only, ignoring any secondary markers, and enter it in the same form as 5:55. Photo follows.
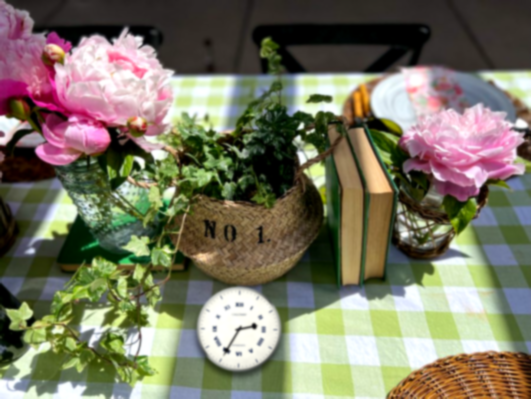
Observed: 2:35
